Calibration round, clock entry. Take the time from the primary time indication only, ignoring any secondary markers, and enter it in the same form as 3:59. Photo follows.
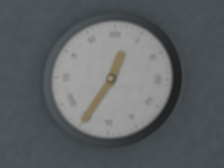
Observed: 12:35
